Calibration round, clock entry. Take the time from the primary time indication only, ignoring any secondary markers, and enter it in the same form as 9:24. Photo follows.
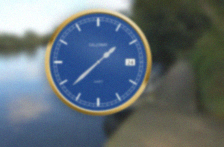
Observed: 1:38
